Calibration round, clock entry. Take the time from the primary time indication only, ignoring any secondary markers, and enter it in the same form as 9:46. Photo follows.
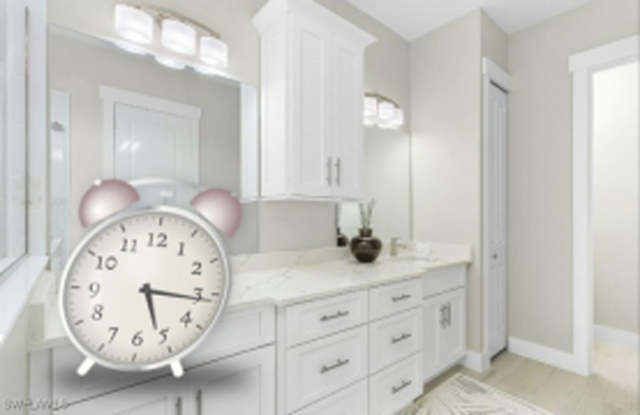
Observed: 5:16
